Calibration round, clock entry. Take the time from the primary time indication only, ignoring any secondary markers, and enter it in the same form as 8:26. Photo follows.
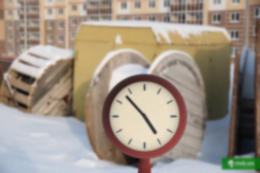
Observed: 4:53
